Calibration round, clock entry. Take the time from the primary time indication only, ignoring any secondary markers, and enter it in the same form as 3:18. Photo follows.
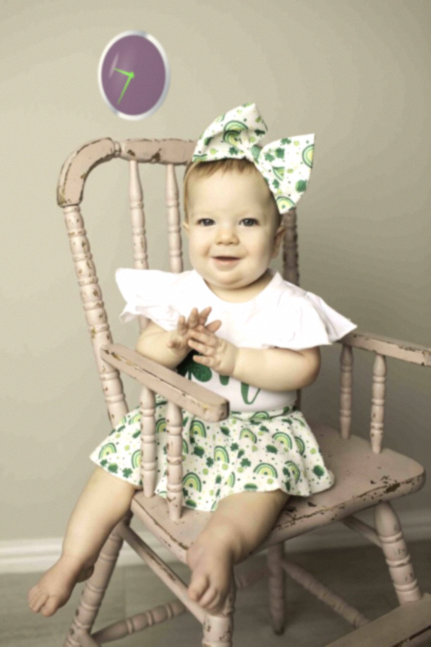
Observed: 9:35
